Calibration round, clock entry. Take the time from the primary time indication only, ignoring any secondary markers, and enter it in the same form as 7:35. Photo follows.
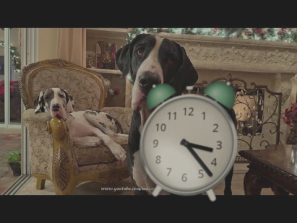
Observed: 3:23
